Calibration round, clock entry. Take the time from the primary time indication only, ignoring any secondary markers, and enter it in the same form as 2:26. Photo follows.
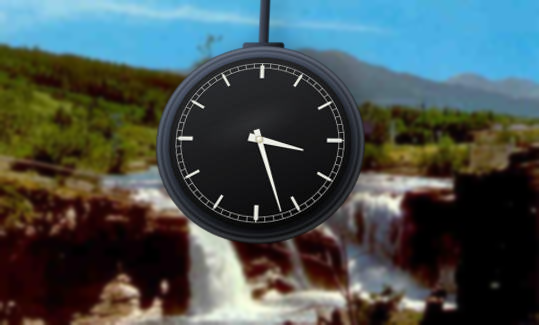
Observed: 3:27
